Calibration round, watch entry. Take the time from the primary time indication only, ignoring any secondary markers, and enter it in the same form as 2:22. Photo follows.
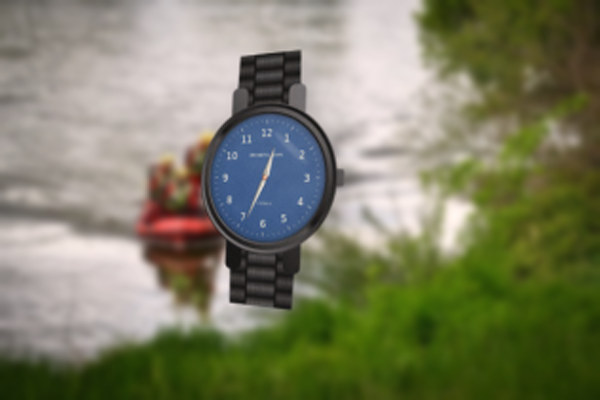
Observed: 12:34
